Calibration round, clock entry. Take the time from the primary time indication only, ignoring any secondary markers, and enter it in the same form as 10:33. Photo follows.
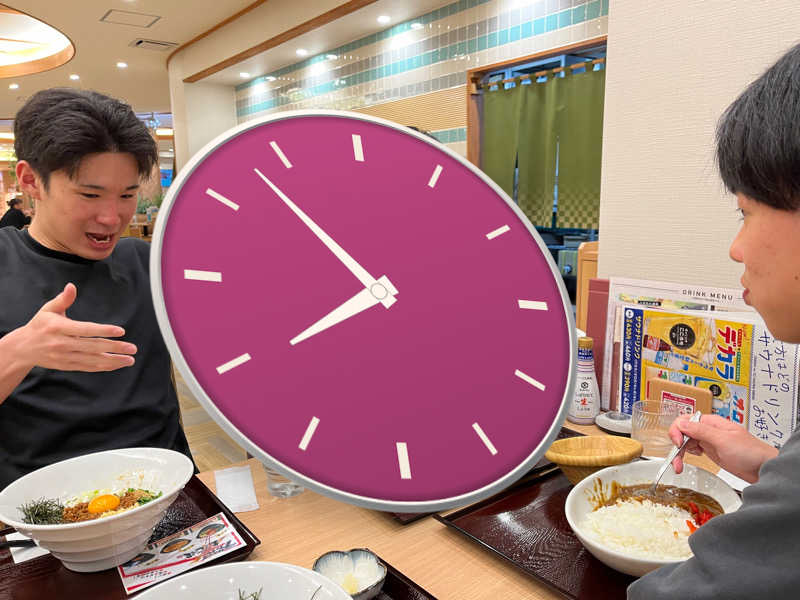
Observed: 7:53
